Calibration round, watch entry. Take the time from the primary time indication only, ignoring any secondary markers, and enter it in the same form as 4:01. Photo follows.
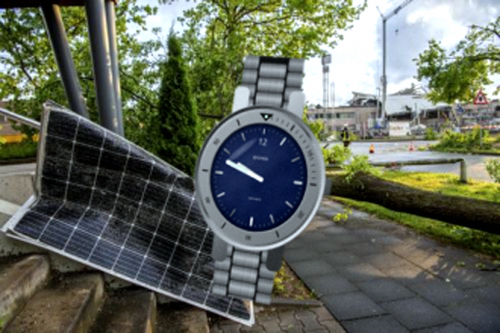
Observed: 9:48
